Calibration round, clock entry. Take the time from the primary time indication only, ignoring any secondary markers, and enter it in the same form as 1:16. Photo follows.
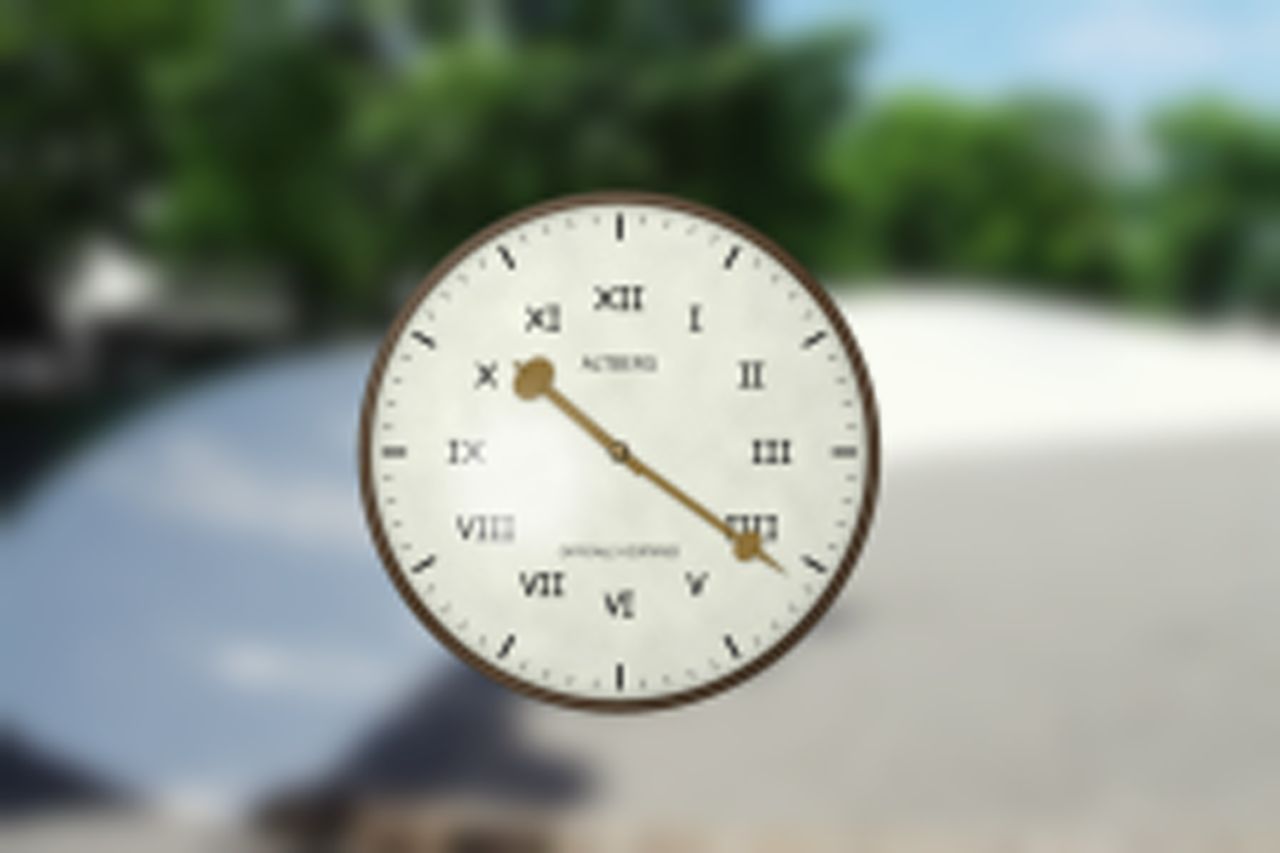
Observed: 10:21
